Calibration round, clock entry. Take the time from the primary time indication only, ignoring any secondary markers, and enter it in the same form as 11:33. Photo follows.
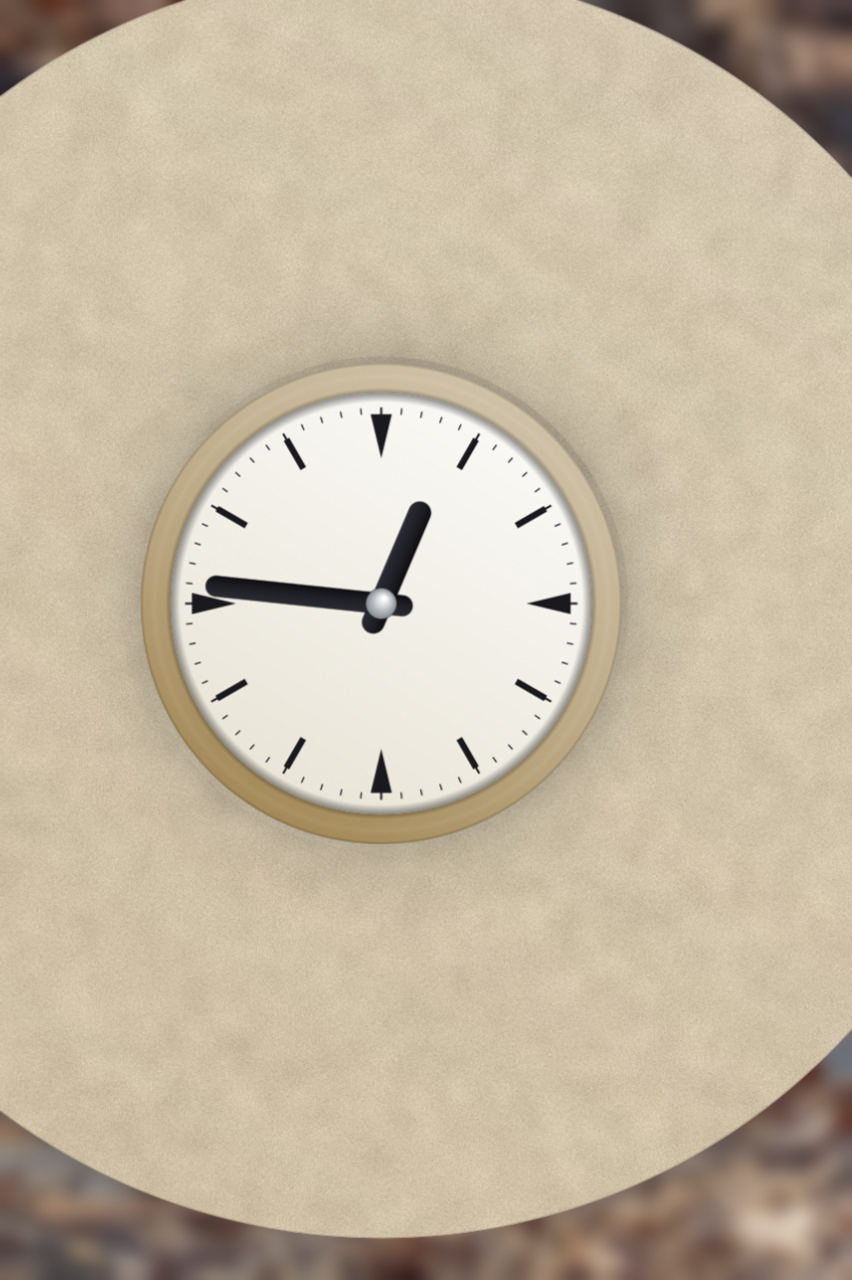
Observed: 12:46
